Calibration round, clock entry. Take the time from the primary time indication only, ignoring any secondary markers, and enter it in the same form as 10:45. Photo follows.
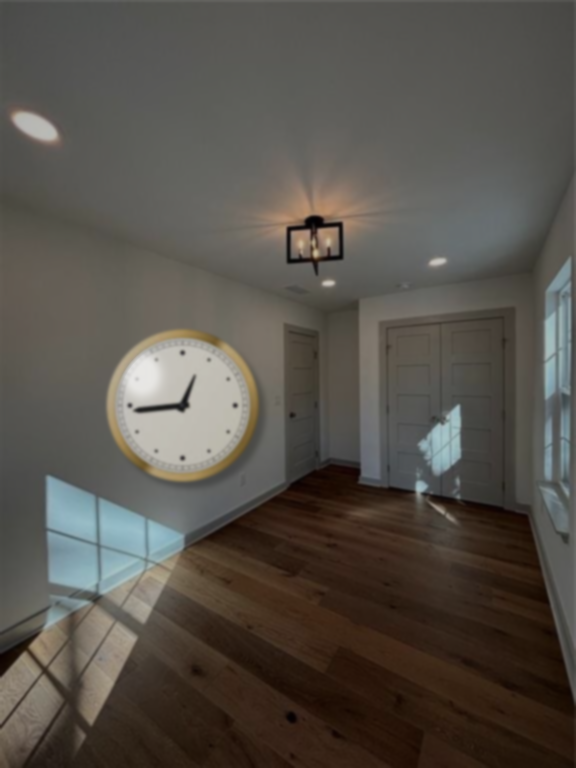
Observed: 12:44
